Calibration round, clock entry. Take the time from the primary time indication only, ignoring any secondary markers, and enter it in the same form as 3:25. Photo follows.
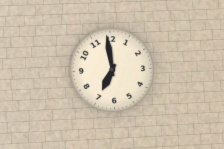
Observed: 6:59
